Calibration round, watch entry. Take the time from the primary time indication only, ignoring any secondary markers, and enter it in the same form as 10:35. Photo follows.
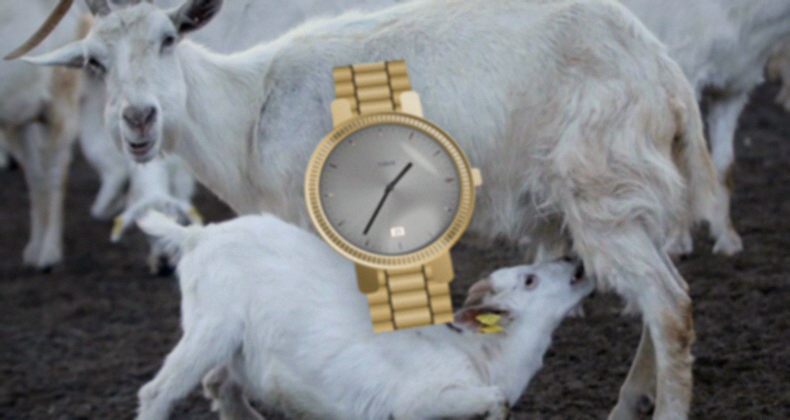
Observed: 1:36
